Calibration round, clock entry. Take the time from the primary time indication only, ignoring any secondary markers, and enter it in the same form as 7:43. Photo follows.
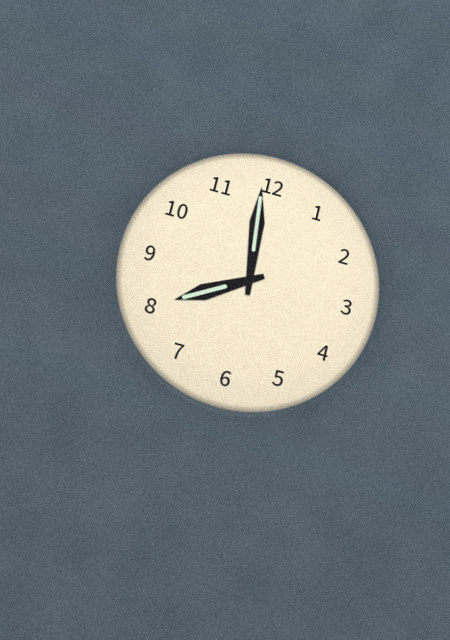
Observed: 7:59
